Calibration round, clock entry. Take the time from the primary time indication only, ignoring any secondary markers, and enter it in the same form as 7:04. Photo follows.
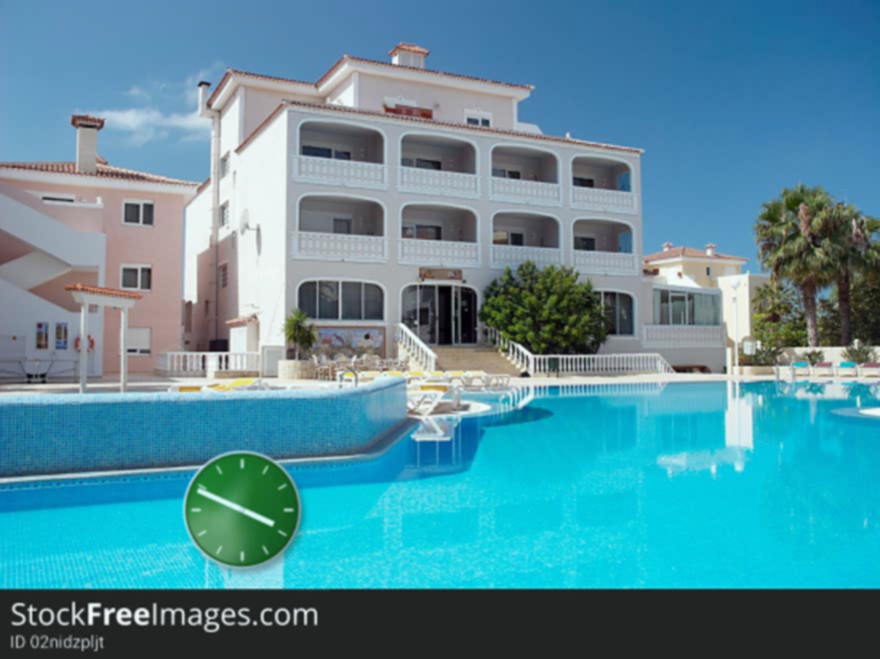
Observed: 3:49
